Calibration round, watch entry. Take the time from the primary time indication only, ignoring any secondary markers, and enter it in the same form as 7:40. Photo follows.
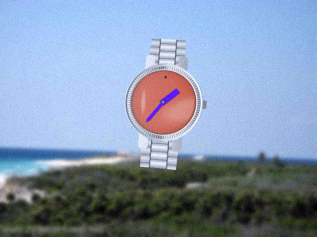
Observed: 1:36
